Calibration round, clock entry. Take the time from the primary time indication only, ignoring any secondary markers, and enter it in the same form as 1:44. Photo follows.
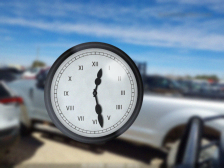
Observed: 12:28
